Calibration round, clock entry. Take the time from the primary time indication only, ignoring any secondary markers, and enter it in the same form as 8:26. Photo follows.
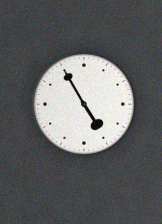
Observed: 4:55
